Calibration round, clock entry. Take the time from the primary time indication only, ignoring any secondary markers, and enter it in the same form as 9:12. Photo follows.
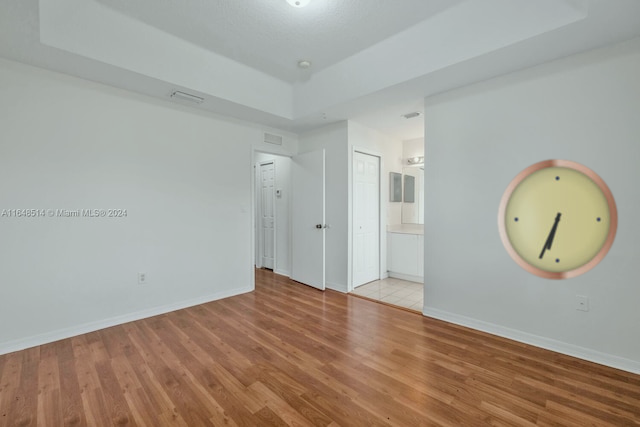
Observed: 6:34
